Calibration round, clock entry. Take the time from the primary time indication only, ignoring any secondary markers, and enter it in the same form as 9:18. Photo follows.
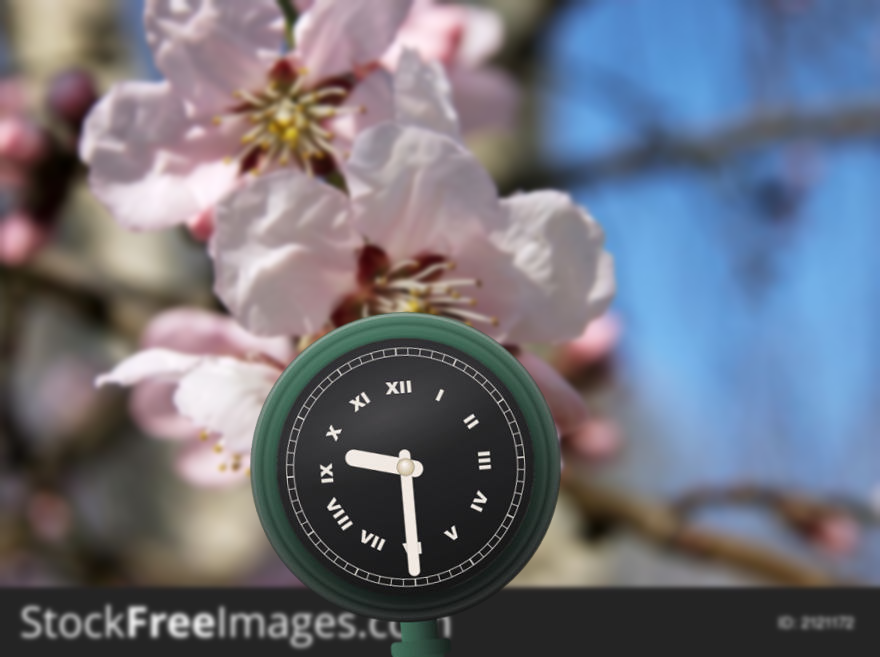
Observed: 9:30
